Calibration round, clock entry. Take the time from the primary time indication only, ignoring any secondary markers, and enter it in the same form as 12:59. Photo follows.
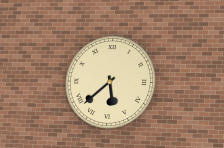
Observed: 5:38
